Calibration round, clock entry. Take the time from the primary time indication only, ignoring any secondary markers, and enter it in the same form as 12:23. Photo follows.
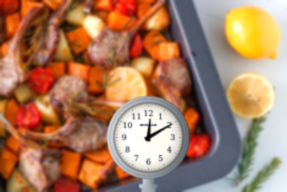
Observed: 12:10
